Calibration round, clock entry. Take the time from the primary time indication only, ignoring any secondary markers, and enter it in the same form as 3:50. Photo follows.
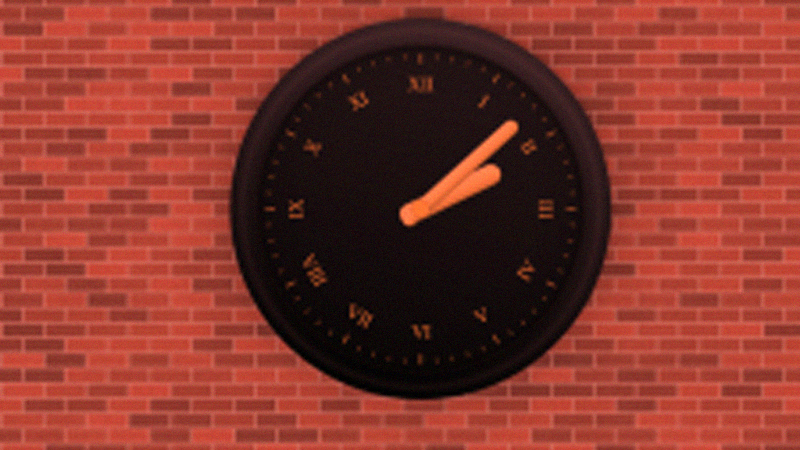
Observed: 2:08
